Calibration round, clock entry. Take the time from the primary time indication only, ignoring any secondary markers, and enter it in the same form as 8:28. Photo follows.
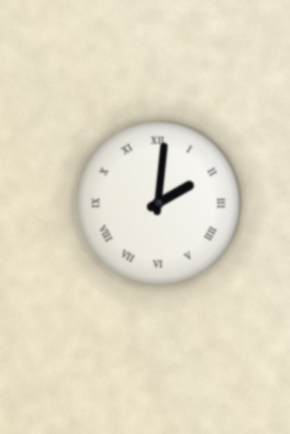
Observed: 2:01
